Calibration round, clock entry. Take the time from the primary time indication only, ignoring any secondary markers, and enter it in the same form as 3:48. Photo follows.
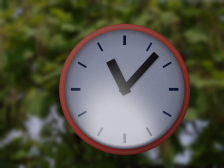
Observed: 11:07
